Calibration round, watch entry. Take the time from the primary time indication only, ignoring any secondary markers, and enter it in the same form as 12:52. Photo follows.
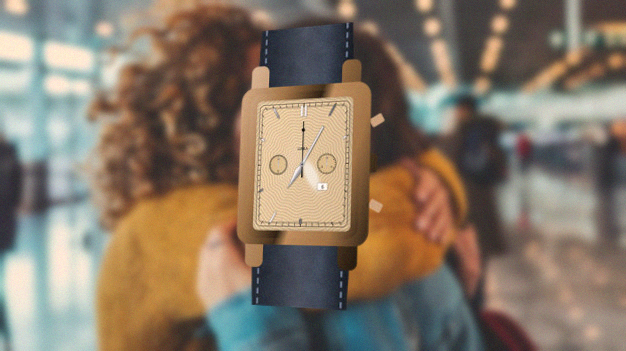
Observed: 7:05
